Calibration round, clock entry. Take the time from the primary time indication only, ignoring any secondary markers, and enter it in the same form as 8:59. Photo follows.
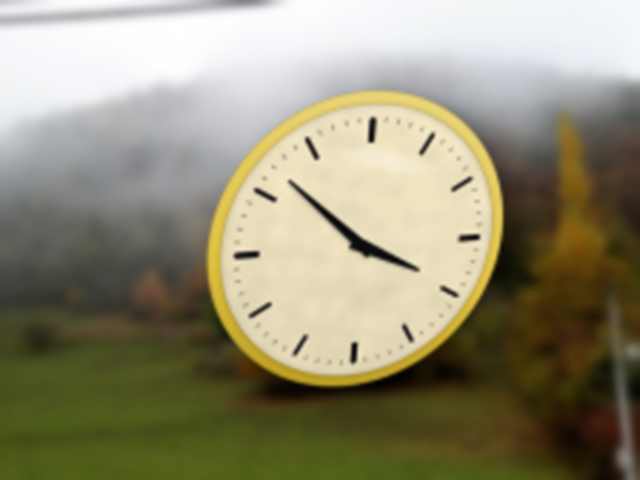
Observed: 3:52
